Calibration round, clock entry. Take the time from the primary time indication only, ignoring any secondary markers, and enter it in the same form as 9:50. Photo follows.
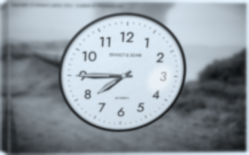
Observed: 7:45
